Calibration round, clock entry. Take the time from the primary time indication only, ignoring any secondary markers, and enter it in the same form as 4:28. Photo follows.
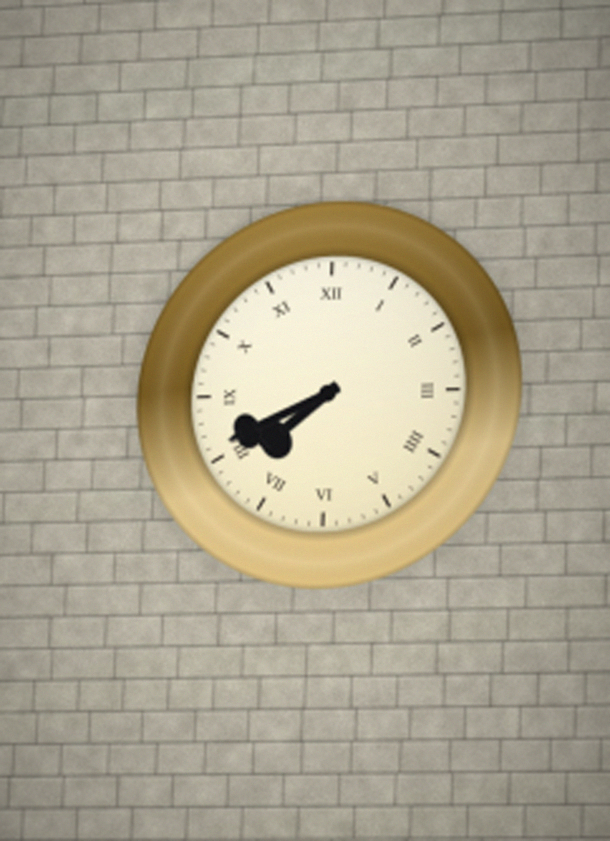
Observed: 7:41
